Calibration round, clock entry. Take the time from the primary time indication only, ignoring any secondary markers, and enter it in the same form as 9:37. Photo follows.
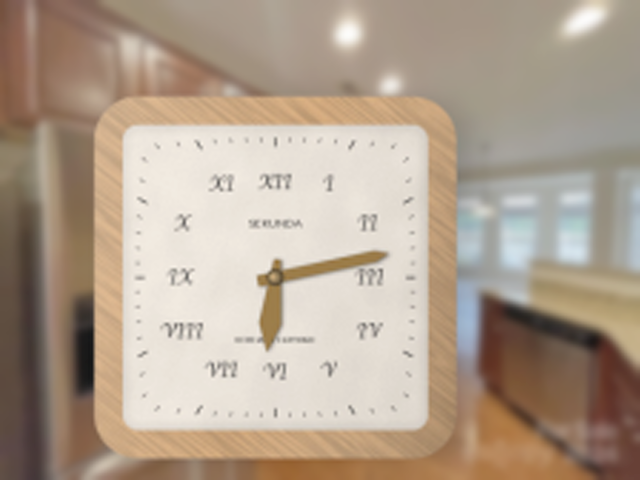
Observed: 6:13
